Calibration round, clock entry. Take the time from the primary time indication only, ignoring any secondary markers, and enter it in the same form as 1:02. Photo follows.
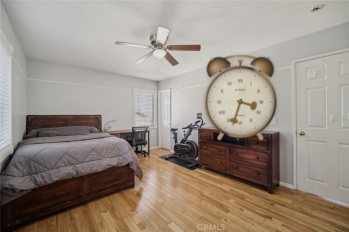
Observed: 3:33
